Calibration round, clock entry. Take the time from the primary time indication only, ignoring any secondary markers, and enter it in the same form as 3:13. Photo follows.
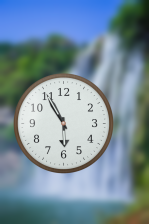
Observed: 5:55
